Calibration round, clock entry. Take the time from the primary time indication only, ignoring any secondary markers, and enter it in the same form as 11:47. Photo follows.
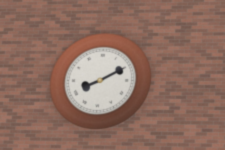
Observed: 8:10
